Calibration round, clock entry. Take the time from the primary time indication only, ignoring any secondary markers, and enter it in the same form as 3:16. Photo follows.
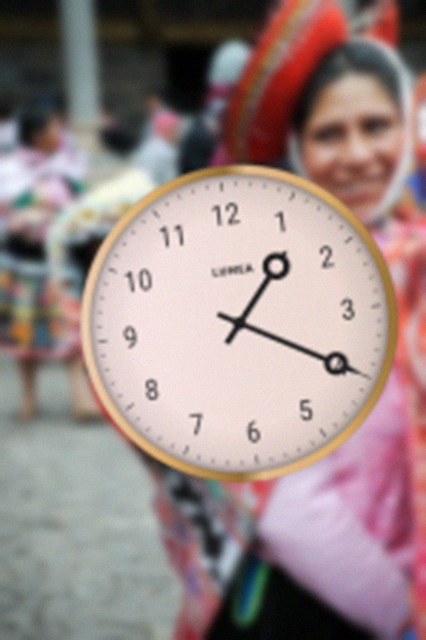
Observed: 1:20
